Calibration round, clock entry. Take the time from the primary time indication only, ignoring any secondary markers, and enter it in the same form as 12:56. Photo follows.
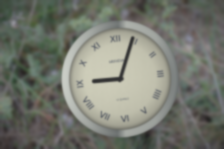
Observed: 9:04
